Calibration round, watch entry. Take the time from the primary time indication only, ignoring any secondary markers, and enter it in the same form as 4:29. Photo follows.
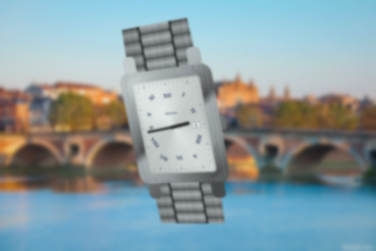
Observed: 2:44
